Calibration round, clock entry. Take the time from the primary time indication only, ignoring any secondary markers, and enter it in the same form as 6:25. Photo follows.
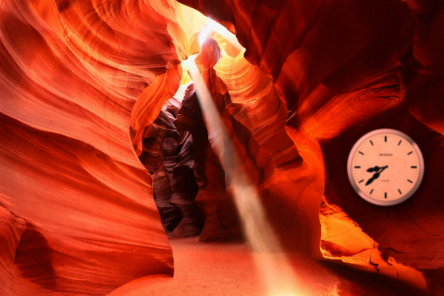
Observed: 8:38
